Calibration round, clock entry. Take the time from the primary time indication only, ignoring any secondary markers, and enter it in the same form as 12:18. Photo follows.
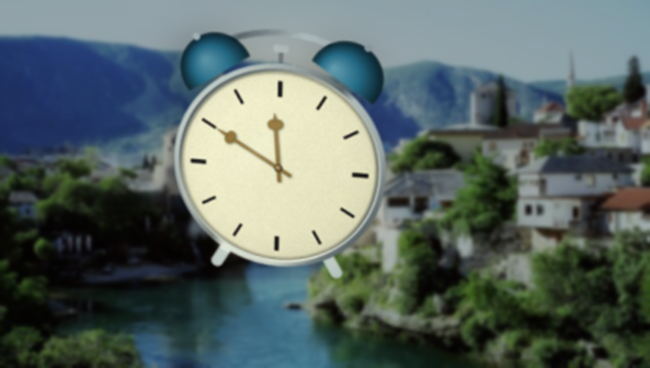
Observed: 11:50
